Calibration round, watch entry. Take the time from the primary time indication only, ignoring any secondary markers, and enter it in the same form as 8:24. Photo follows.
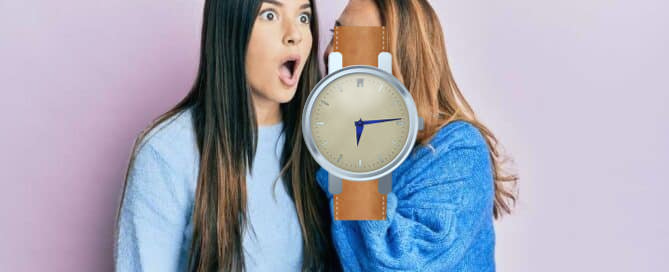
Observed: 6:14
